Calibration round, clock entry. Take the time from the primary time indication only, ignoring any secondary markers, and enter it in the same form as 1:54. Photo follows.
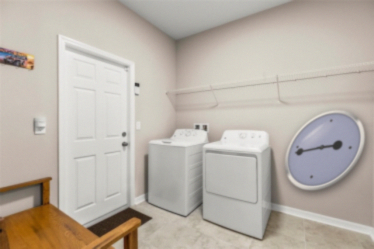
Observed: 2:43
